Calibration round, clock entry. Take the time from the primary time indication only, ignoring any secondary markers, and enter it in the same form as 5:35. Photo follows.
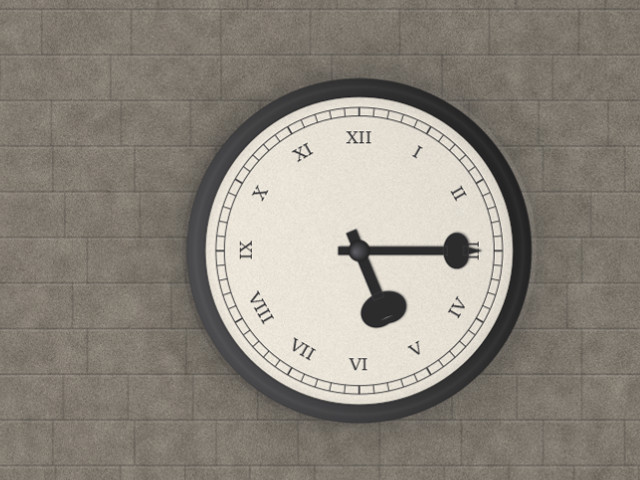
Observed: 5:15
